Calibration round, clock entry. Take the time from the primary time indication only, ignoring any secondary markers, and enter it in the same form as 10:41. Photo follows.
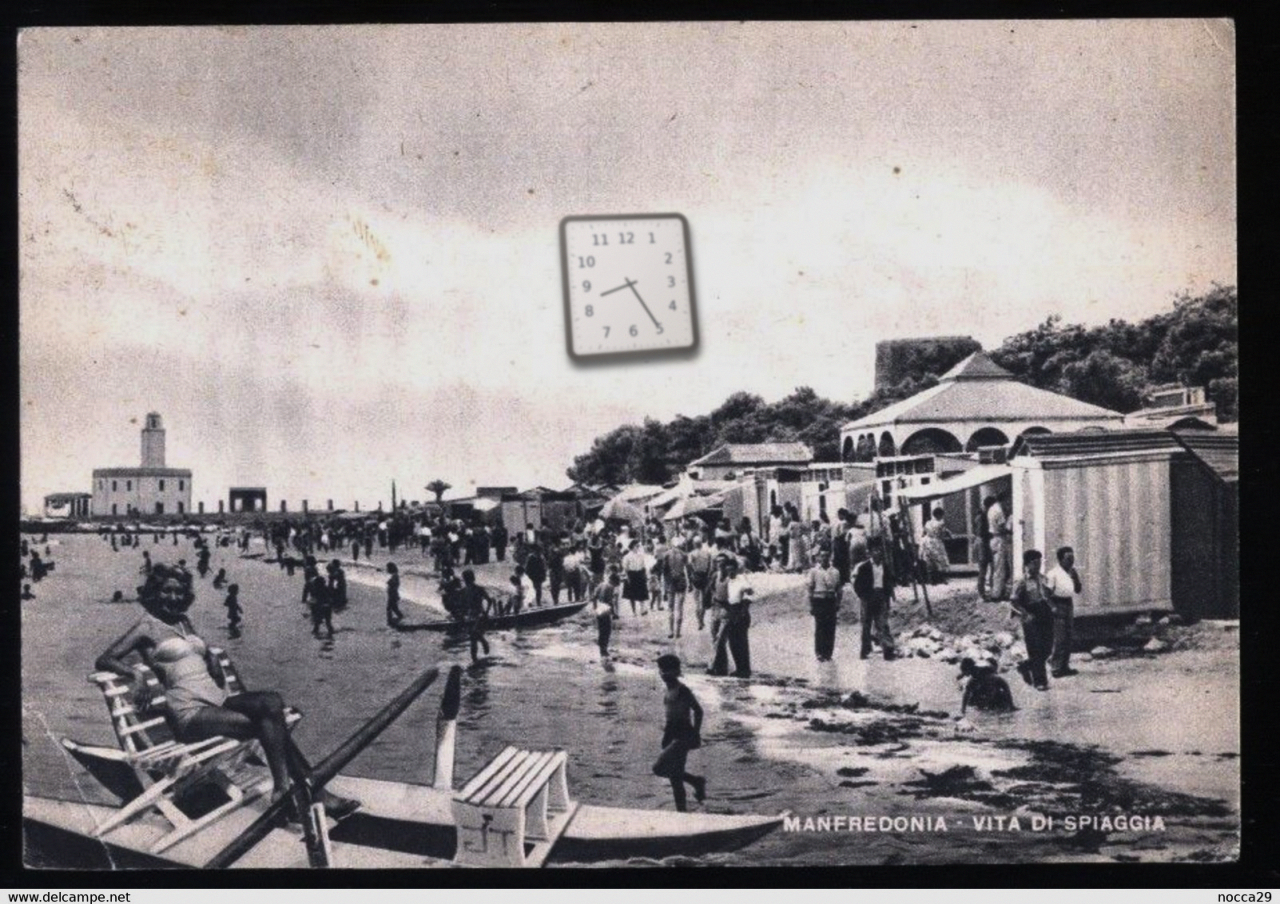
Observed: 8:25
